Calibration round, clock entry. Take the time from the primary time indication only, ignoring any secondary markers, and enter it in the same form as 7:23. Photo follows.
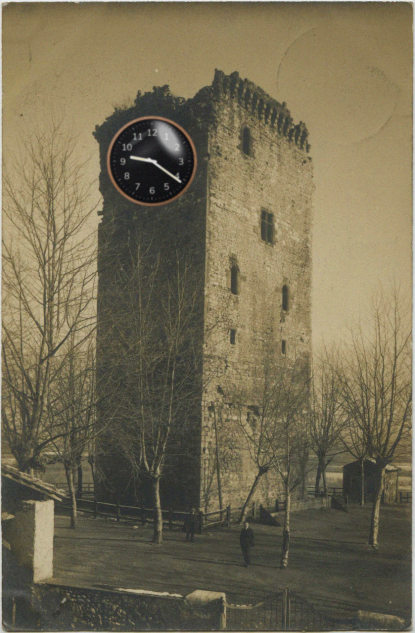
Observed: 9:21
